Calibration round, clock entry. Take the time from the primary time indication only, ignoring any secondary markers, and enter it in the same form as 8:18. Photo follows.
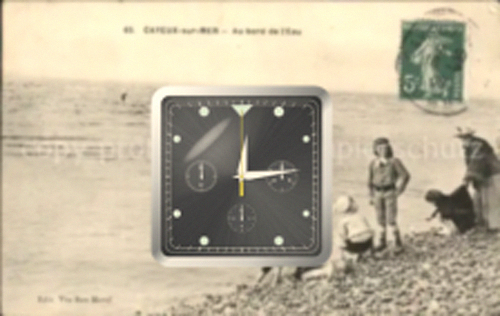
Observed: 12:14
